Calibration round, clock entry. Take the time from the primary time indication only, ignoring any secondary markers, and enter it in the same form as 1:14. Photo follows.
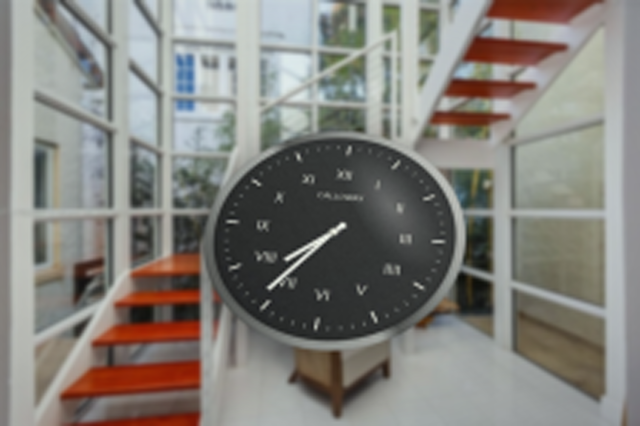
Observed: 7:36
